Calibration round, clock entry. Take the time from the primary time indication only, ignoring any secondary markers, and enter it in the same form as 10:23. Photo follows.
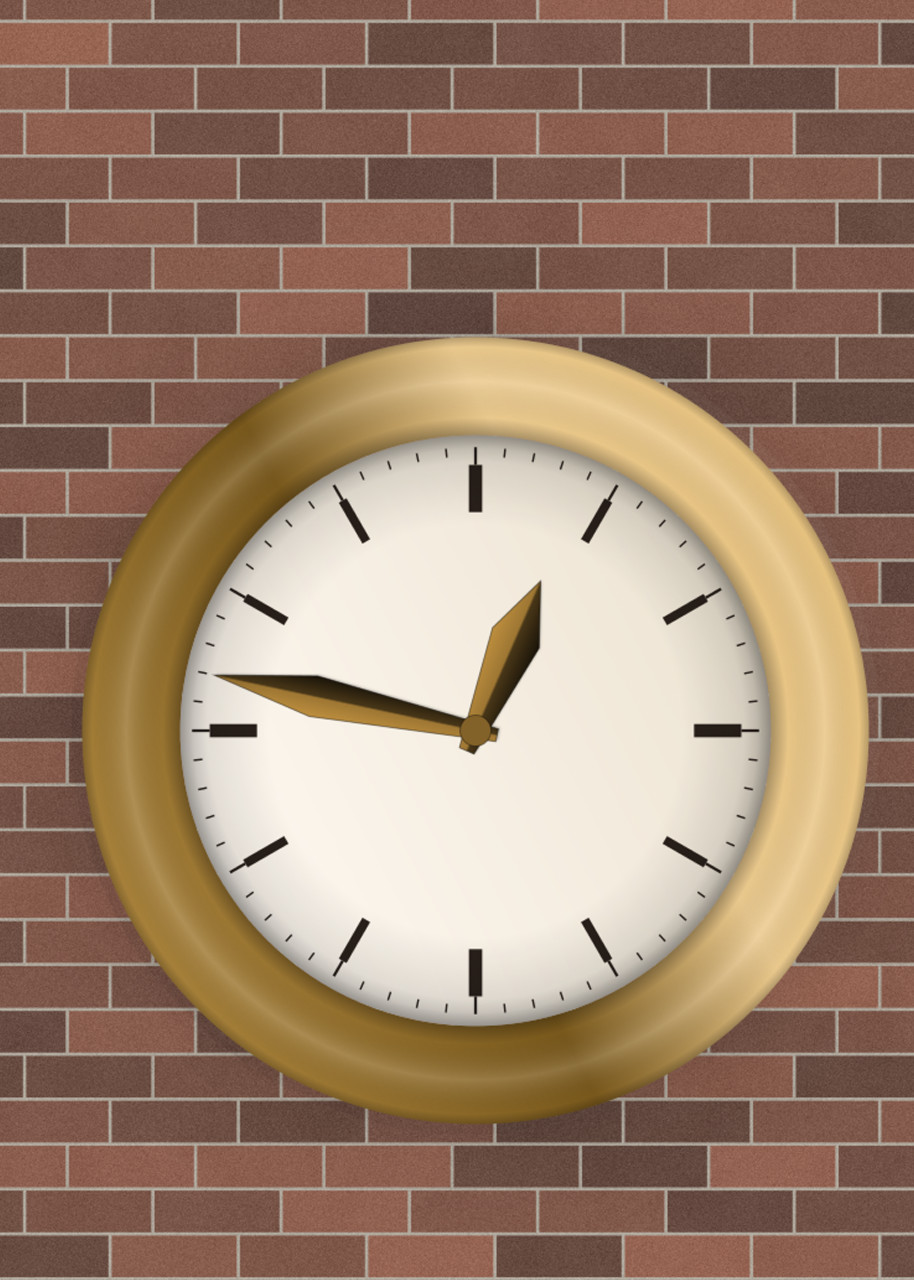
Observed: 12:47
